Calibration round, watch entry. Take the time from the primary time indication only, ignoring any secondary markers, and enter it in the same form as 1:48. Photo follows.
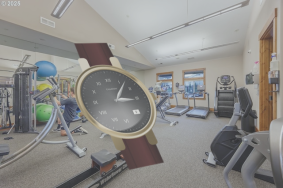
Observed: 3:07
